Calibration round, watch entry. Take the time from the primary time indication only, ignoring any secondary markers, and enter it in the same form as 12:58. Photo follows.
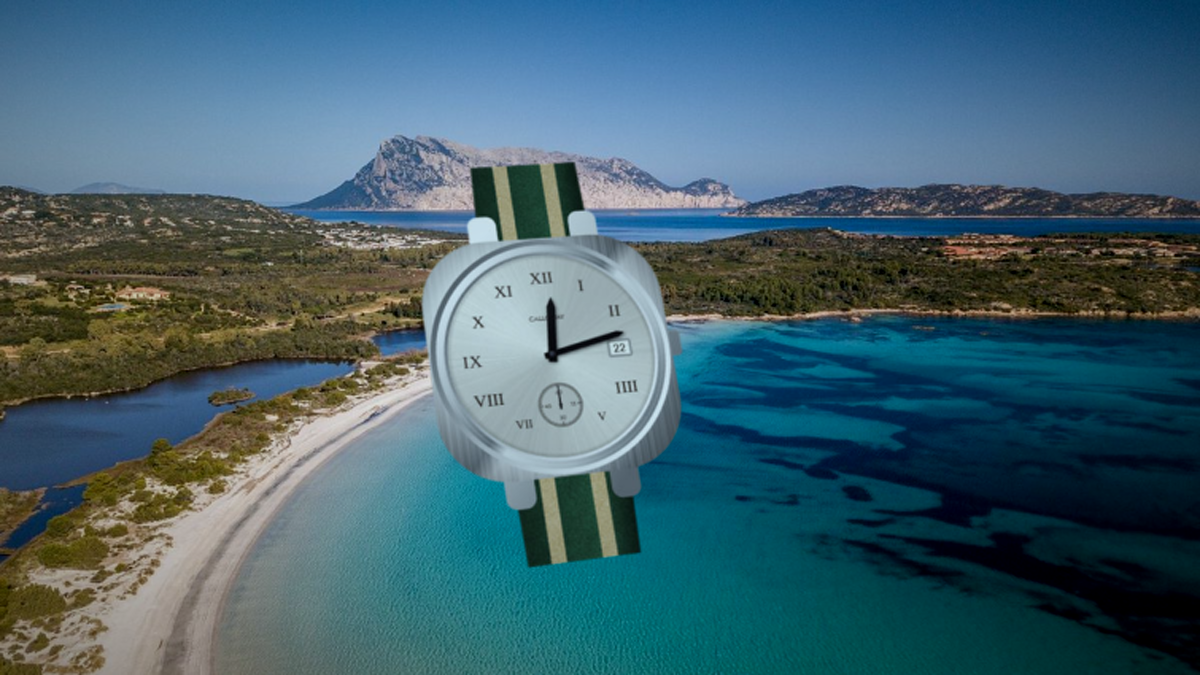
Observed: 12:13
